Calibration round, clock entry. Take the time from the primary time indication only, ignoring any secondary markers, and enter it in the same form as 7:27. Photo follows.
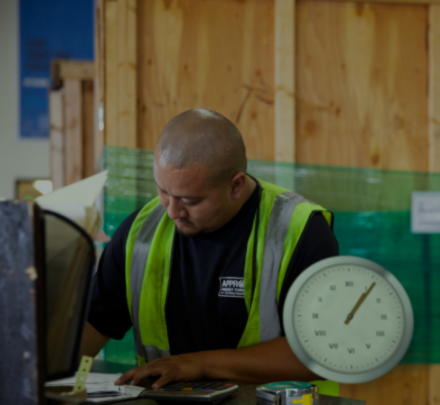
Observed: 1:06
